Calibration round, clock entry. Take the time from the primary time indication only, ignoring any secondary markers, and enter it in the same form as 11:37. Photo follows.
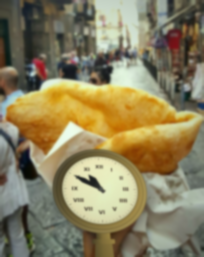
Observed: 10:50
